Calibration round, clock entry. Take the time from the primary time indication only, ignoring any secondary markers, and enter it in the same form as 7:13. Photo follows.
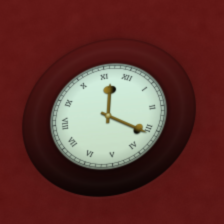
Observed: 11:16
